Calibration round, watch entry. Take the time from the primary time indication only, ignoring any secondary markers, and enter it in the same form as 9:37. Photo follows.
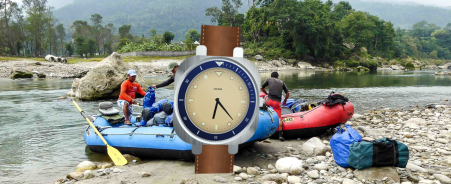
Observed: 6:23
